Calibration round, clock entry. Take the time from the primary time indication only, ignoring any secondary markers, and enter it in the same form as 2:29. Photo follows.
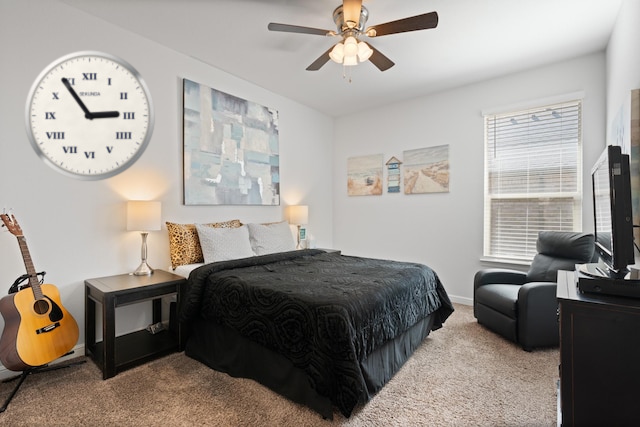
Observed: 2:54
